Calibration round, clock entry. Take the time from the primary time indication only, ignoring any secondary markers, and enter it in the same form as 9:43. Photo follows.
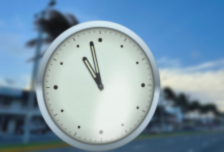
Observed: 10:58
